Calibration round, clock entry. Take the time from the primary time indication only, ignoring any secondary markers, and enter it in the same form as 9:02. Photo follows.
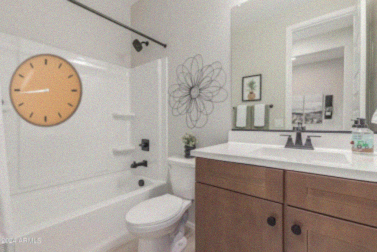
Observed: 8:44
